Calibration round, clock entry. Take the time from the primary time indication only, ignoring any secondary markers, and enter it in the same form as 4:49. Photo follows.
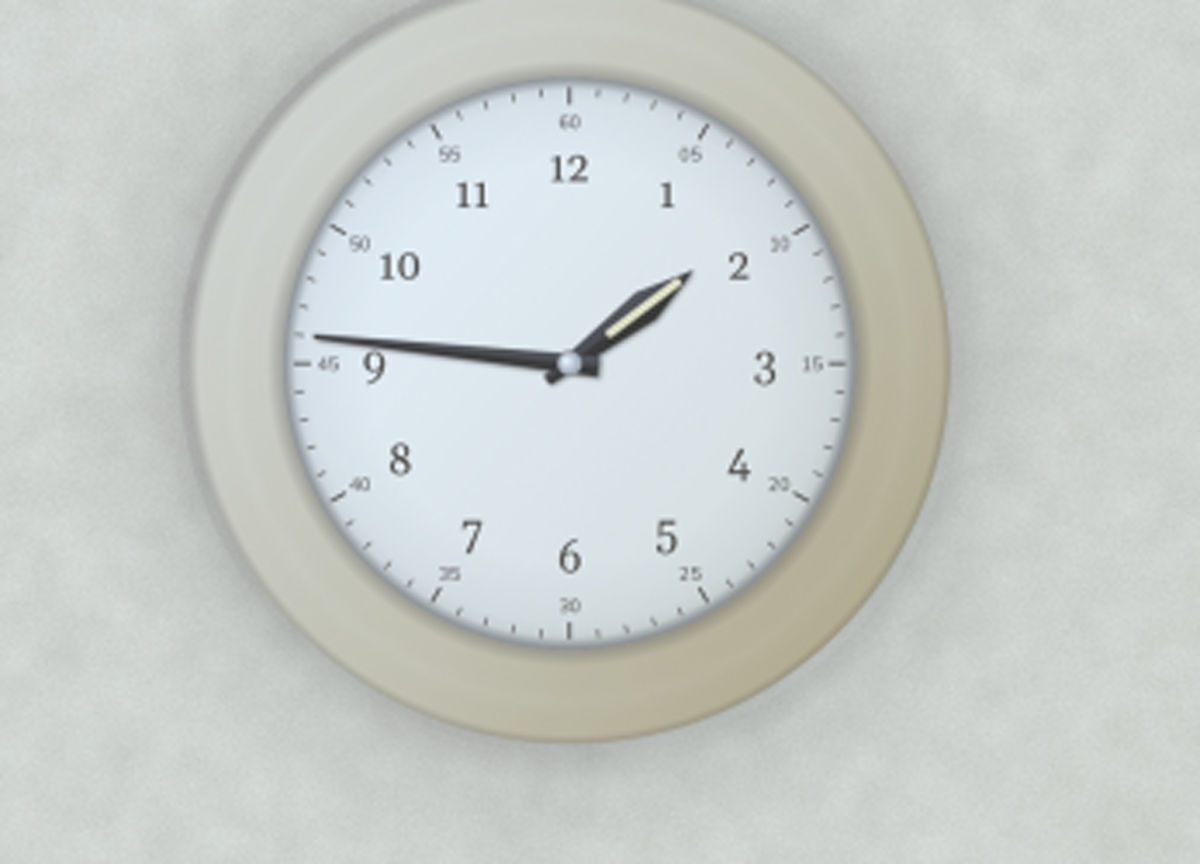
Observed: 1:46
